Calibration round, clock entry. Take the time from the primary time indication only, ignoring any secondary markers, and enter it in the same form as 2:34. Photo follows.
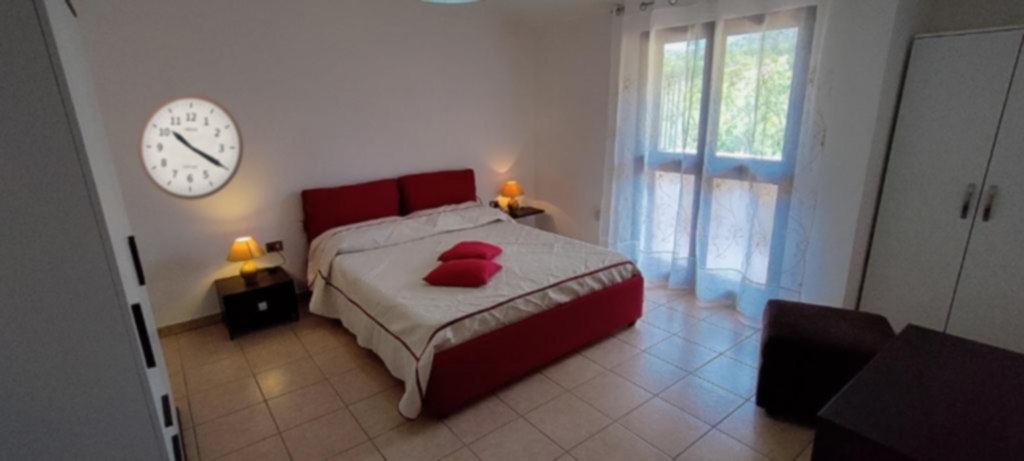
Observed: 10:20
